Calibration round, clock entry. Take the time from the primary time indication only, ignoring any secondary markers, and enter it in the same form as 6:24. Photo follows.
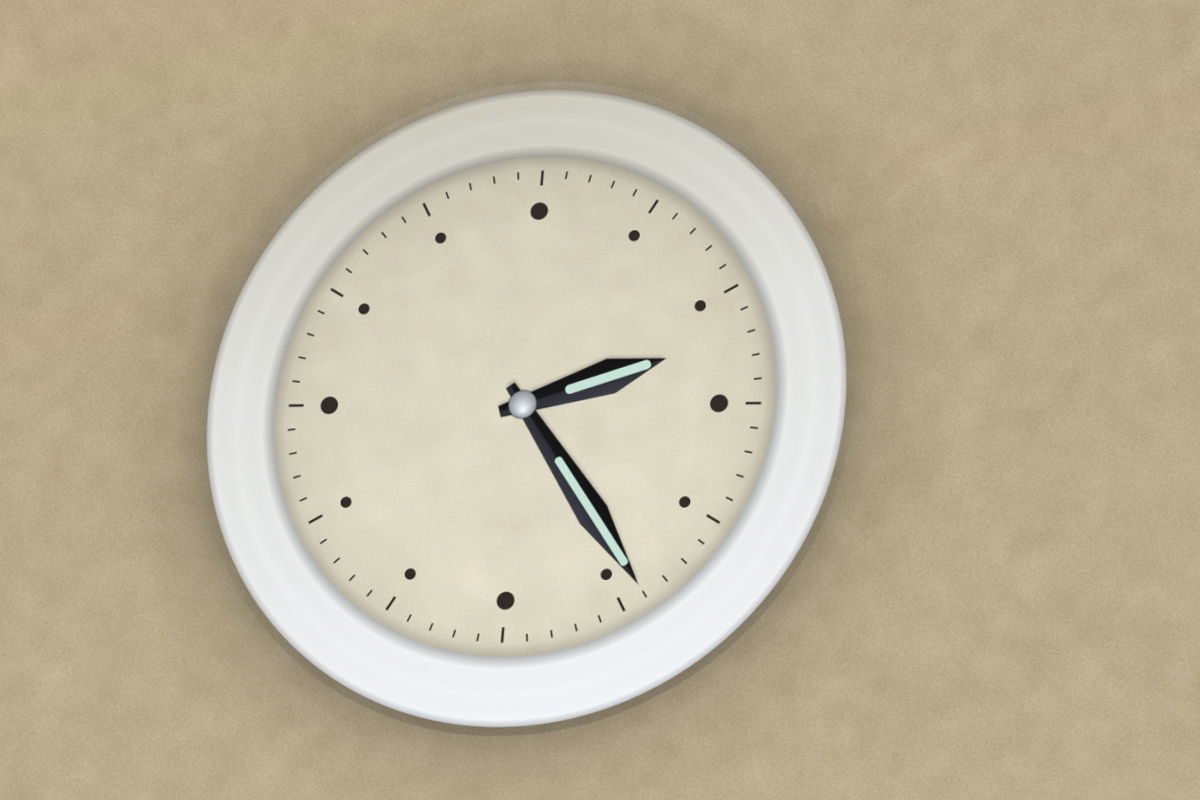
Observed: 2:24
